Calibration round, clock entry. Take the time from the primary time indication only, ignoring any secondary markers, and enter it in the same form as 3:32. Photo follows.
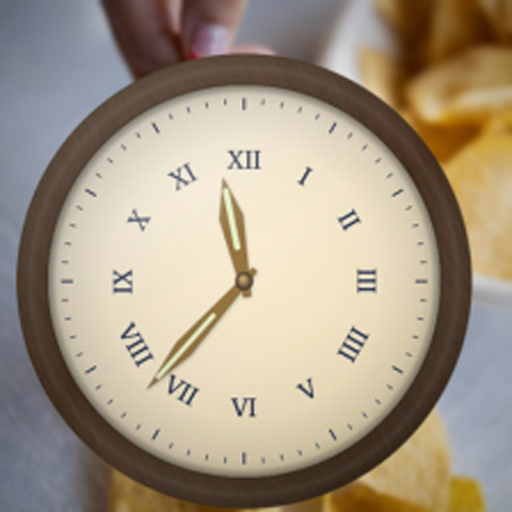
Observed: 11:37
